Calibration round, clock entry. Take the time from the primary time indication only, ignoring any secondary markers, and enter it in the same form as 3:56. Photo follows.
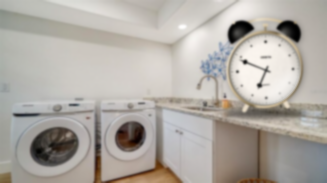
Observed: 6:49
